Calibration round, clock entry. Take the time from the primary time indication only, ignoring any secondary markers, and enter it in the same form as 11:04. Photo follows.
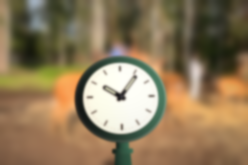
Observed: 10:06
